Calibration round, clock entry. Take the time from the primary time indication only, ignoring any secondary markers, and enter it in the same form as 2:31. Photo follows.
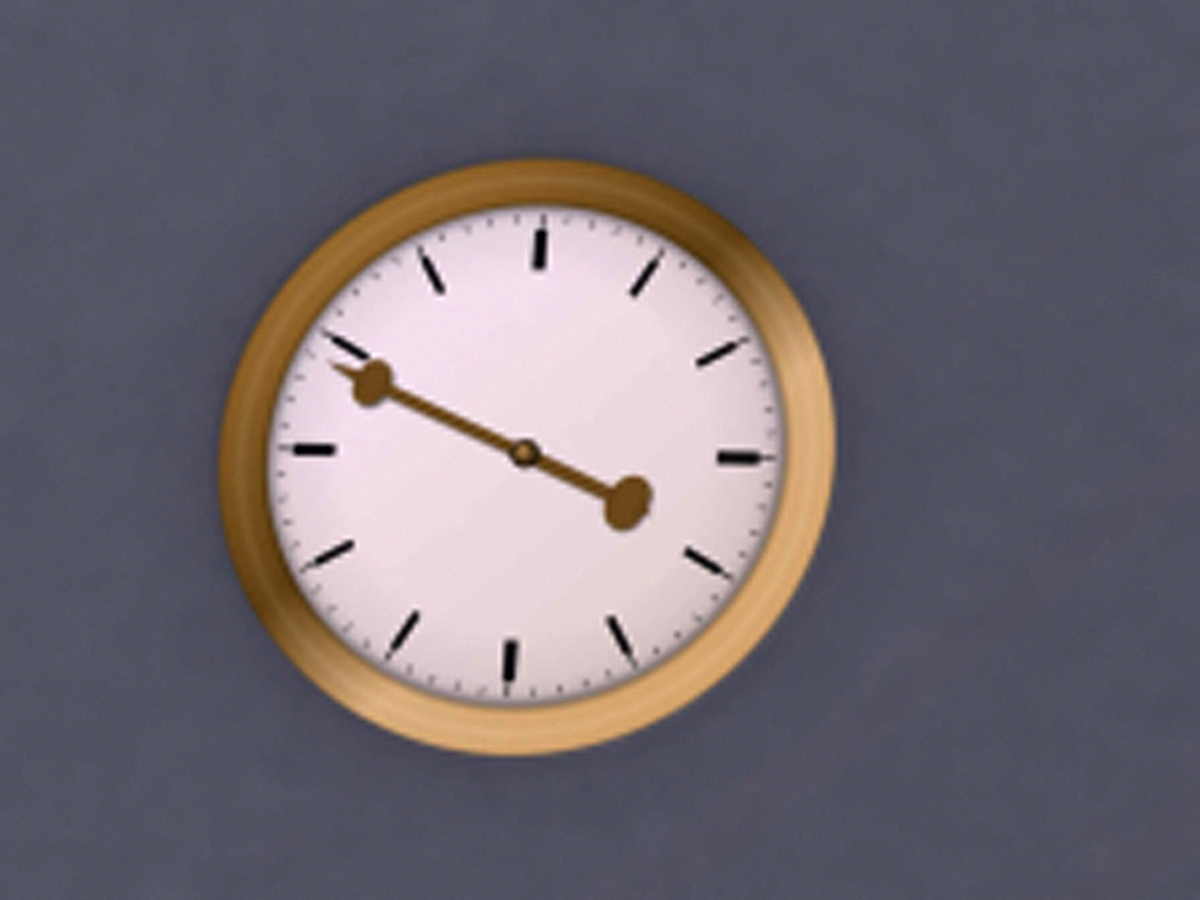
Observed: 3:49
